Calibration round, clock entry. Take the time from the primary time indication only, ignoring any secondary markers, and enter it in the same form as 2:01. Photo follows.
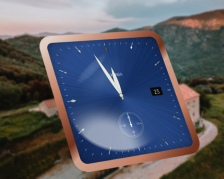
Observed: 11:57
